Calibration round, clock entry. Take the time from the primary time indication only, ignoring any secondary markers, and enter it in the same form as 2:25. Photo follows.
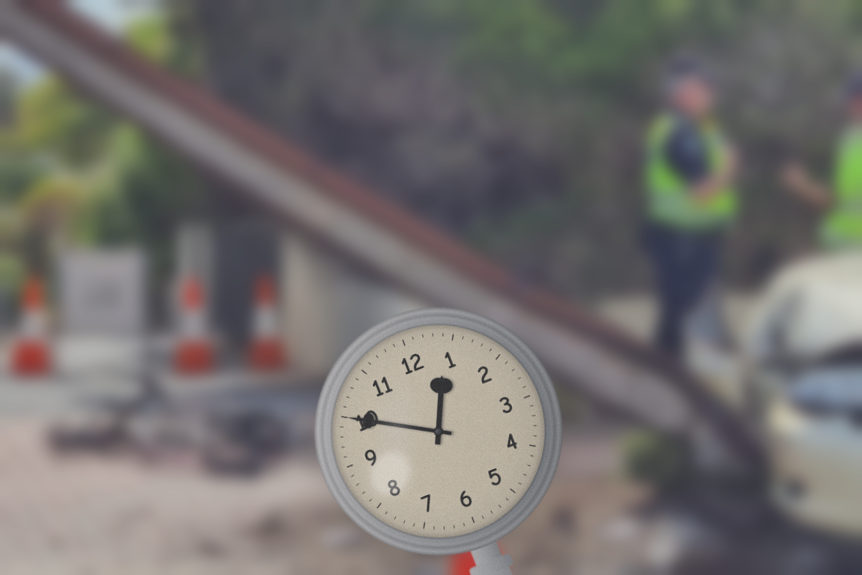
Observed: 12:50
